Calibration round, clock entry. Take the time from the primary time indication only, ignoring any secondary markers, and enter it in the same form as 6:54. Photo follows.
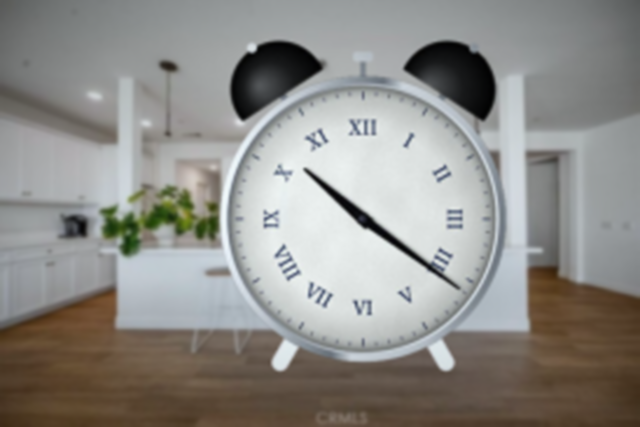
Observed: 10:21
